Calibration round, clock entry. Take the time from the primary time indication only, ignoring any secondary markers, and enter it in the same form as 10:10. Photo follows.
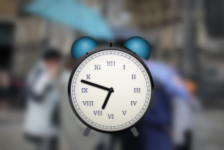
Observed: 6:48
